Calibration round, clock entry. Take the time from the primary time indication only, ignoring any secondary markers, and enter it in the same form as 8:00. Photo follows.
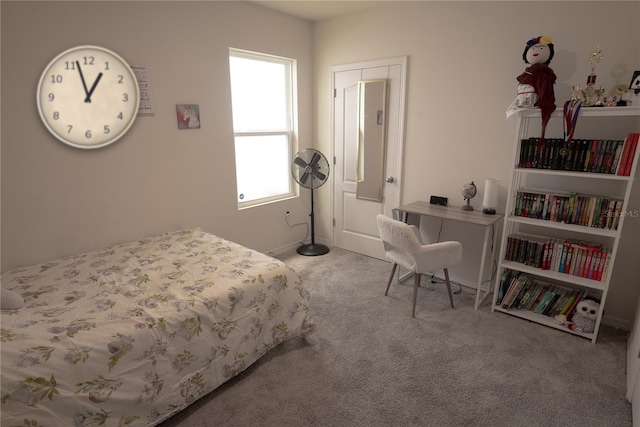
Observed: 12:57
